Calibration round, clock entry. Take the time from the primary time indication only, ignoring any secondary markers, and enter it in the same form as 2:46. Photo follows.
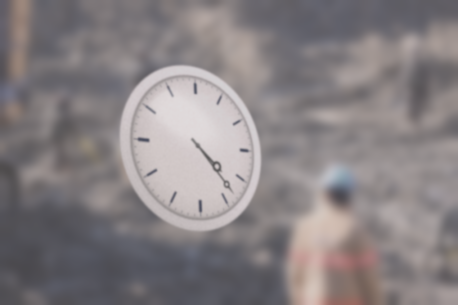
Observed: 4:23
